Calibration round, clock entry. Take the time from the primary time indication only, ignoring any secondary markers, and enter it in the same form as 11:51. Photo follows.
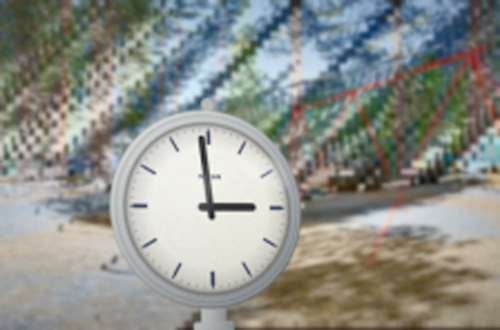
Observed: 2:59
